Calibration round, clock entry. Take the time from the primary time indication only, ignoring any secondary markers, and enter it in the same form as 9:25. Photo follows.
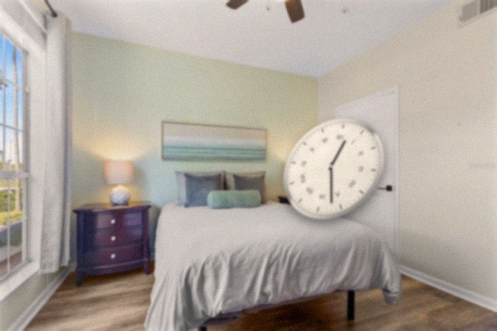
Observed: 12:27
